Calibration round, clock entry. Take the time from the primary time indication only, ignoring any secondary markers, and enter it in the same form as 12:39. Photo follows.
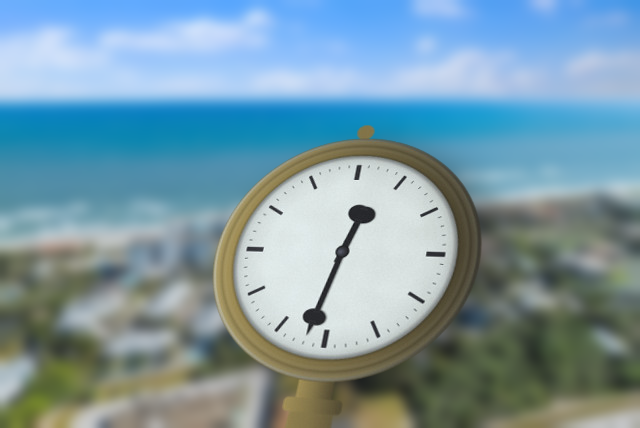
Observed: 12:32
